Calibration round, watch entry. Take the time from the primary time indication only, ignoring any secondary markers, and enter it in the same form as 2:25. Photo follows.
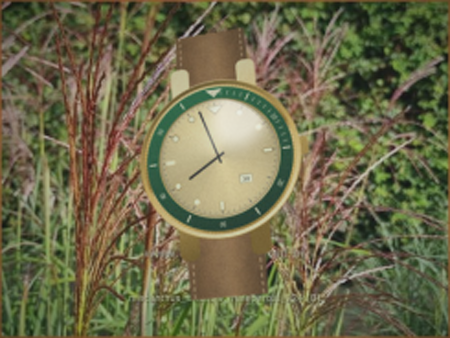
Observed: 7:57
